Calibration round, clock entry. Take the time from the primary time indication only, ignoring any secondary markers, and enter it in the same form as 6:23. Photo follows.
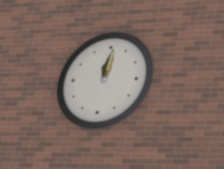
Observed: 12:01
